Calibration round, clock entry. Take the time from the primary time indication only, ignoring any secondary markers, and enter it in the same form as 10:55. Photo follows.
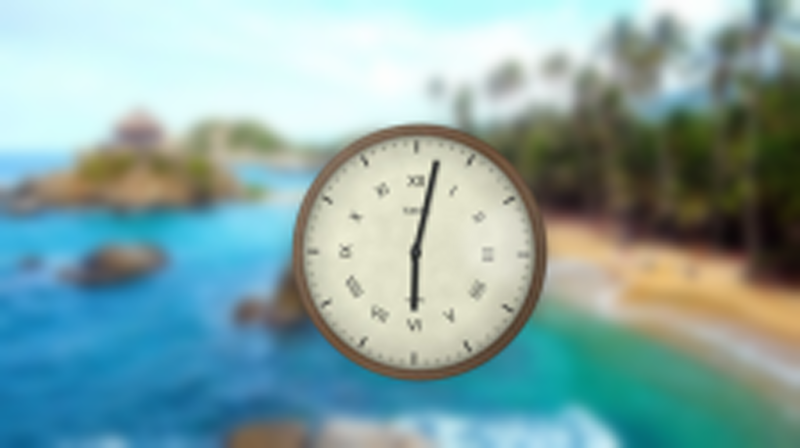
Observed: 6:02
